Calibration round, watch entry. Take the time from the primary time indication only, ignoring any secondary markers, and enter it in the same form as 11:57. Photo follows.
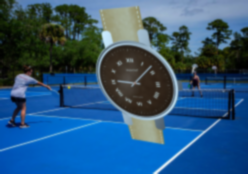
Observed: 9:08
